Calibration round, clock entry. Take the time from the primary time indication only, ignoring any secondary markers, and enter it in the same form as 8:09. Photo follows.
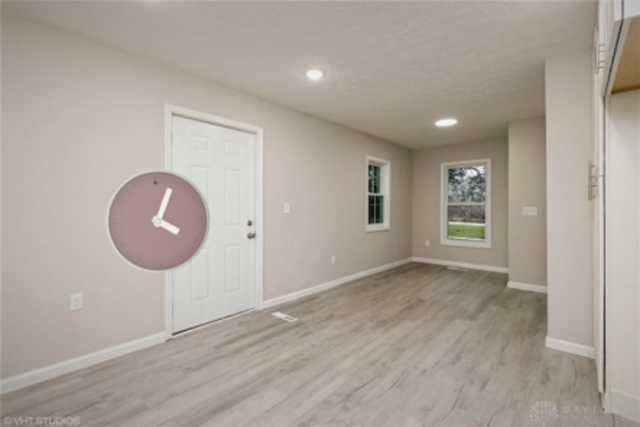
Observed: 4:04
